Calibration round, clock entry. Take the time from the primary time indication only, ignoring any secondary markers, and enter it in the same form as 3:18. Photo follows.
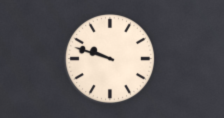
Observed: 9:48
